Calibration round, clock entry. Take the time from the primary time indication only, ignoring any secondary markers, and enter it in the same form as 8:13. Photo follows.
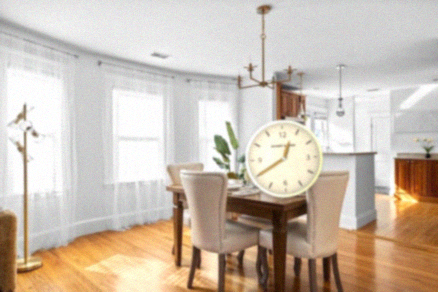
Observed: 12:40
